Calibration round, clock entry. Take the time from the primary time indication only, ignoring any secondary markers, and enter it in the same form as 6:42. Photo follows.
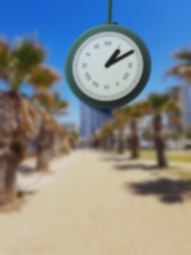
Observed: 1:10
